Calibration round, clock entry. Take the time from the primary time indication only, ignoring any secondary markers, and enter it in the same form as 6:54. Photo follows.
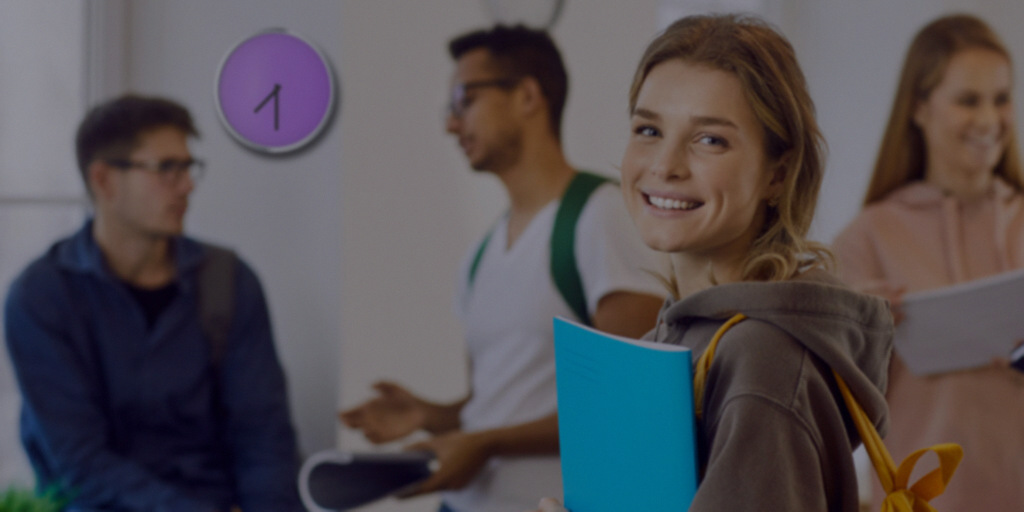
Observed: 7:30
